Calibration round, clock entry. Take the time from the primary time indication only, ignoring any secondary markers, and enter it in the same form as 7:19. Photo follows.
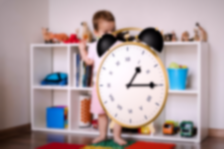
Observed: 1:15
